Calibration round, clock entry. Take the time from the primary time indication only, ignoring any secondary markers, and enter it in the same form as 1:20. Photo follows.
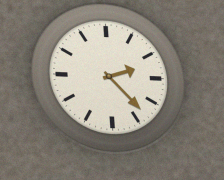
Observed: 2:23
